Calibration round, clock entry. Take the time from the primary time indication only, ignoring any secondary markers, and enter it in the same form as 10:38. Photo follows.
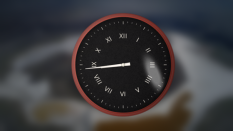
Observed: 8:44
